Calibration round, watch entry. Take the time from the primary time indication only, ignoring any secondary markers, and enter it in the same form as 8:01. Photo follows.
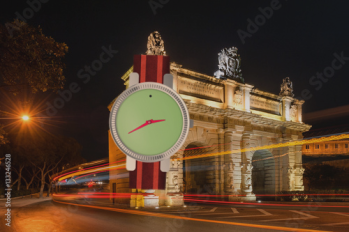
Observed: 2:40
